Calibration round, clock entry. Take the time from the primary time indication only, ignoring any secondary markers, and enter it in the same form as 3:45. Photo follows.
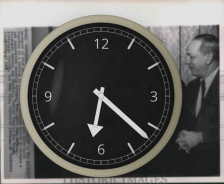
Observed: 6:22
